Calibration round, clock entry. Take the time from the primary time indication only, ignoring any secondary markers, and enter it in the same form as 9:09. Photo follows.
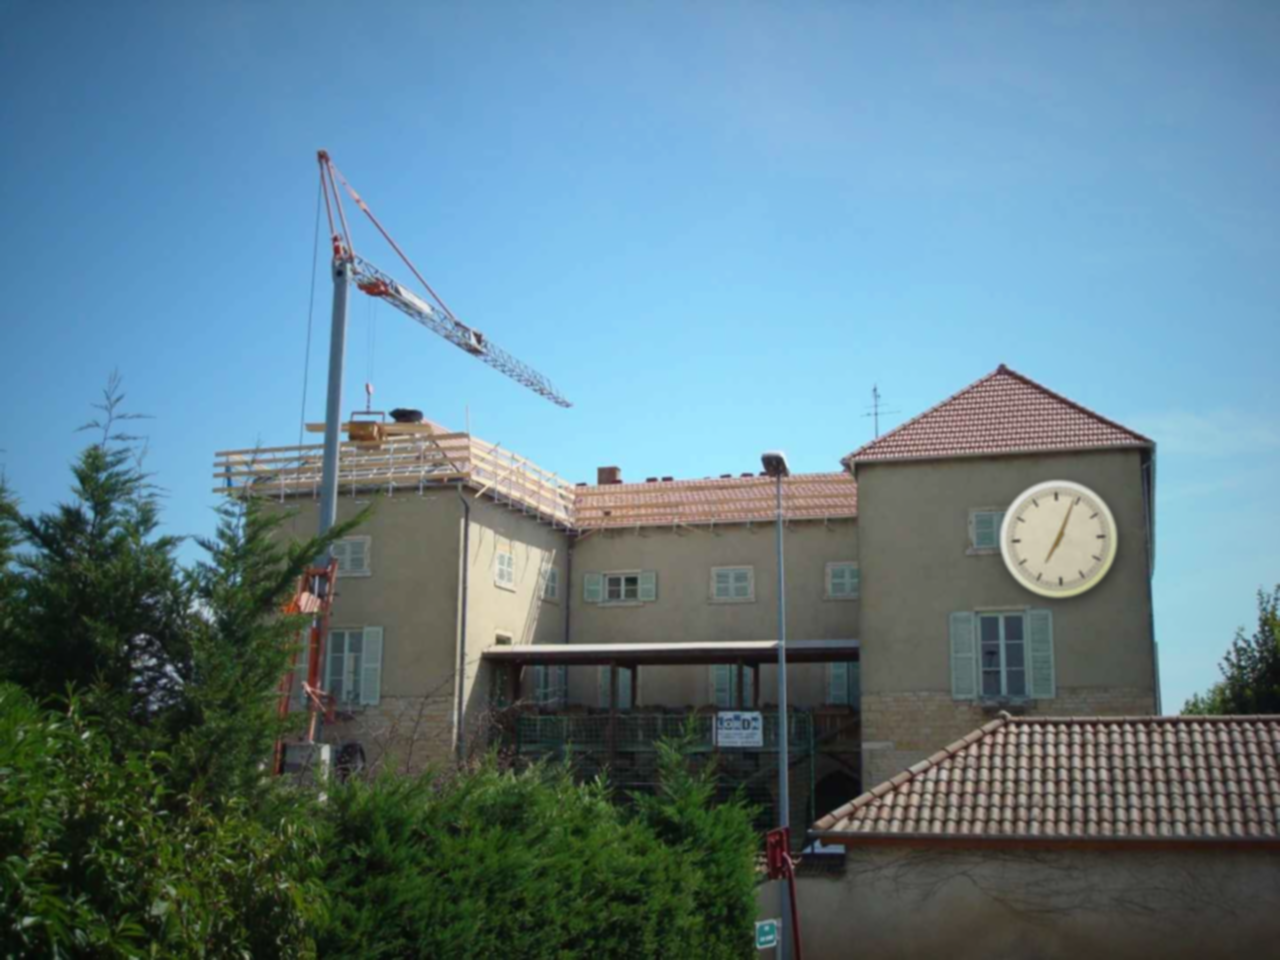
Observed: 7:04
